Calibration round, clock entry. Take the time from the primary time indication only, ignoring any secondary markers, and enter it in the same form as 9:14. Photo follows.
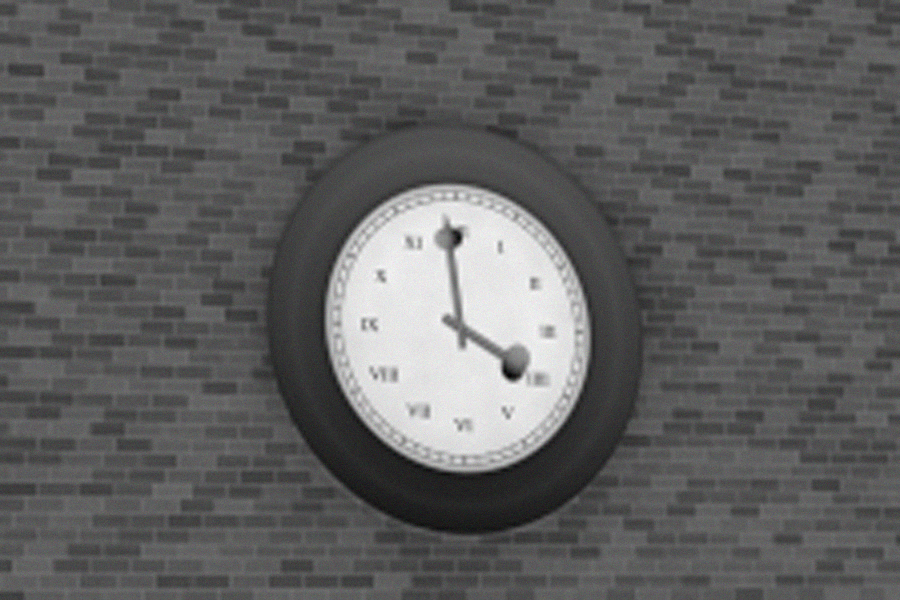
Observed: 3:59
